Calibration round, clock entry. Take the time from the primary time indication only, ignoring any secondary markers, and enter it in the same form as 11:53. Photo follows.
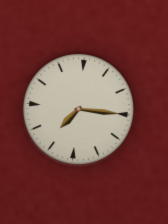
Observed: 7:15
